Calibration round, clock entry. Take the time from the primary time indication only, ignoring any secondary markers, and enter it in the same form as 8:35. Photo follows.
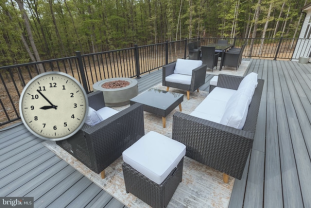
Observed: 8:53
